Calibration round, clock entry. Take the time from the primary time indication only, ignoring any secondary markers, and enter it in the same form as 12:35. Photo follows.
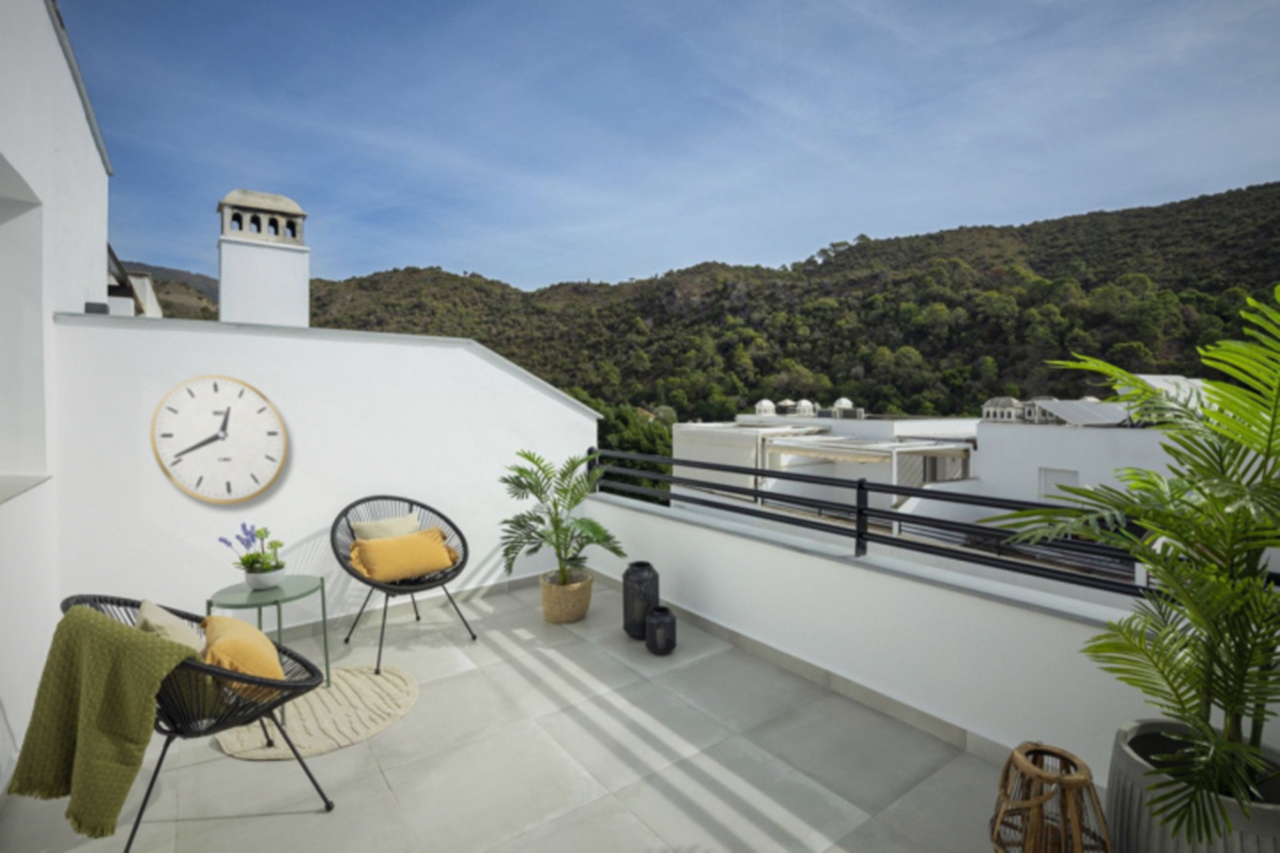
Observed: 12:41
